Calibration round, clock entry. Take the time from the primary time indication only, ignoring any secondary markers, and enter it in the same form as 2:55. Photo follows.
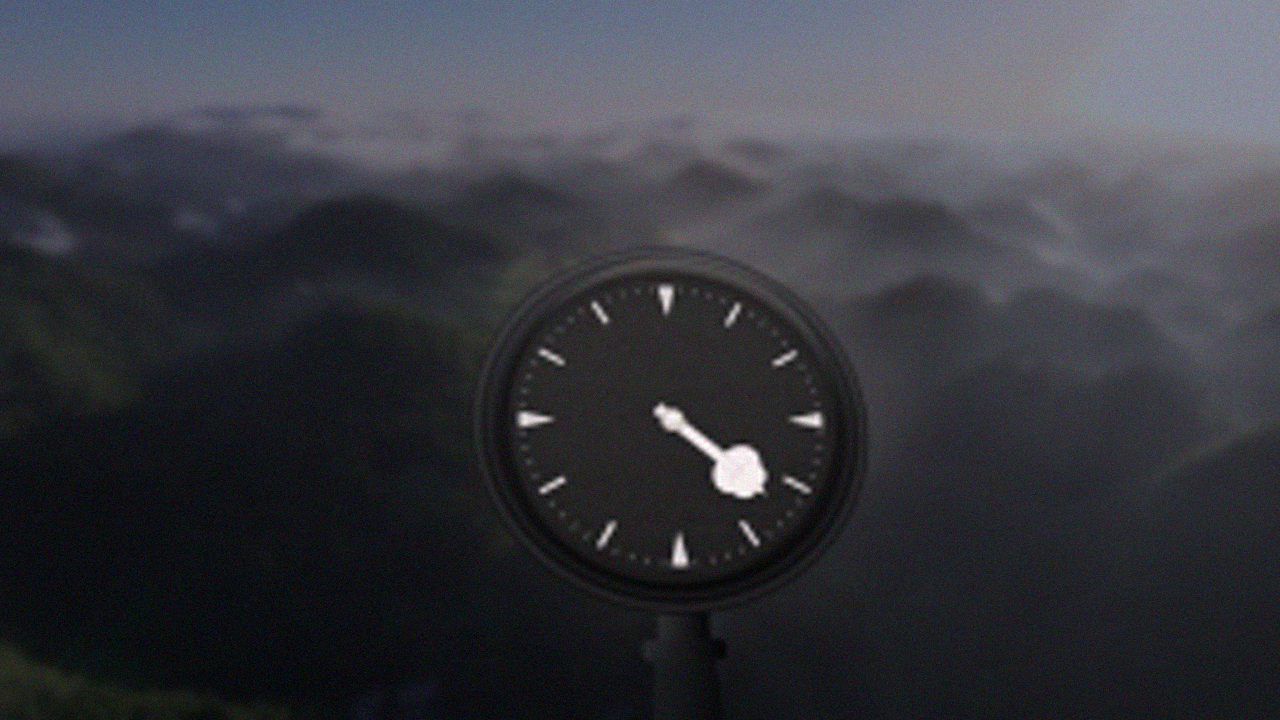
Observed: 4:22
